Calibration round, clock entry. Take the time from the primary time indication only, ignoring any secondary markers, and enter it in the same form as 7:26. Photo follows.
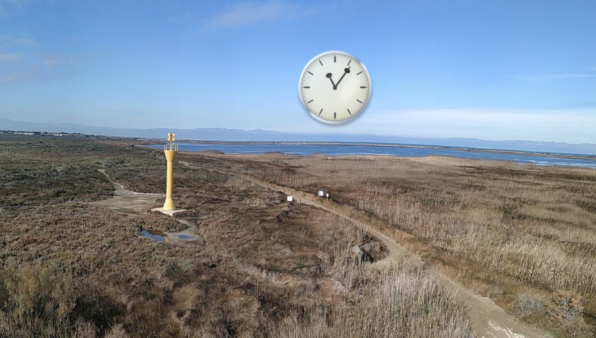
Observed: 11:06
